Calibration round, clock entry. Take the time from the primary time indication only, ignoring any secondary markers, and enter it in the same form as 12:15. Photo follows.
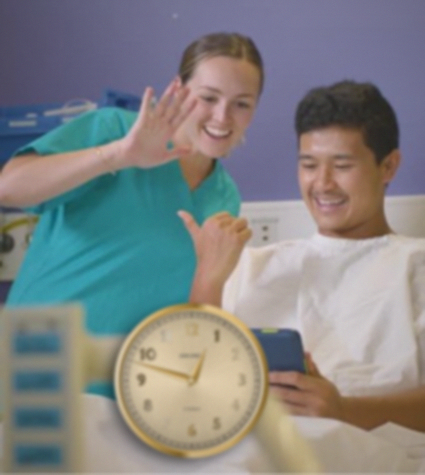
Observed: 12:48
